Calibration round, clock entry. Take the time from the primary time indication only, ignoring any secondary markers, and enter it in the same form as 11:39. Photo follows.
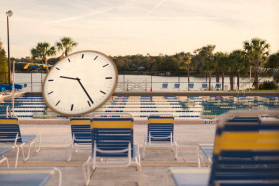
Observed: 9:24
